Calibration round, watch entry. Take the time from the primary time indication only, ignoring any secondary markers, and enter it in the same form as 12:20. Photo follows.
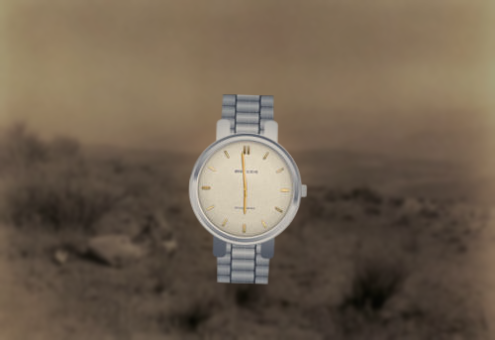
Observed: 5:59
